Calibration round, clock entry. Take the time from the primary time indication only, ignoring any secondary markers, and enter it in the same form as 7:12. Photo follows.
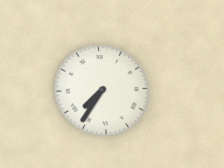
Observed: 7:36
